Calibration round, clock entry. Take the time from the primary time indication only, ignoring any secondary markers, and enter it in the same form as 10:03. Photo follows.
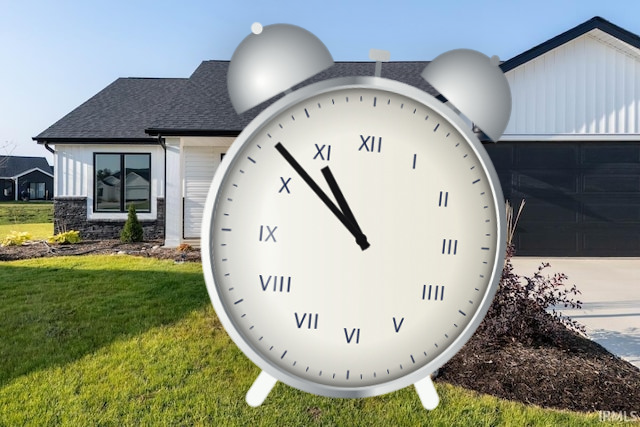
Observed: 10:52
